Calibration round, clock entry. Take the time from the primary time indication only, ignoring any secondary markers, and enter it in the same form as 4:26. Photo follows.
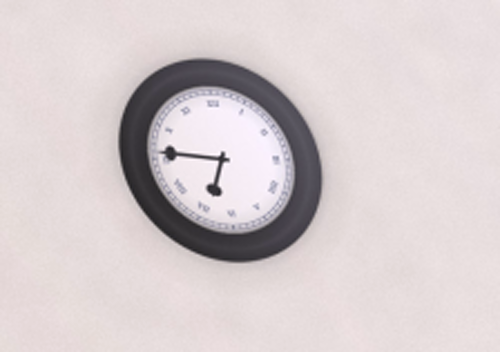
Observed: 6:46
